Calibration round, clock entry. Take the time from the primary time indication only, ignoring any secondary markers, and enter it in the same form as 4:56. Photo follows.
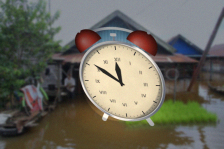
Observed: 11:51
